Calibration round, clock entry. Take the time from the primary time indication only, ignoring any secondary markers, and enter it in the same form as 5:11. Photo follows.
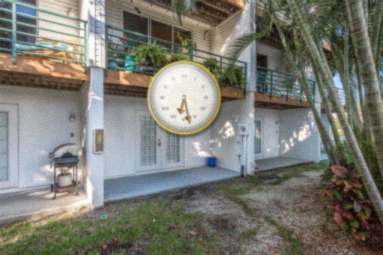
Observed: 6:28
